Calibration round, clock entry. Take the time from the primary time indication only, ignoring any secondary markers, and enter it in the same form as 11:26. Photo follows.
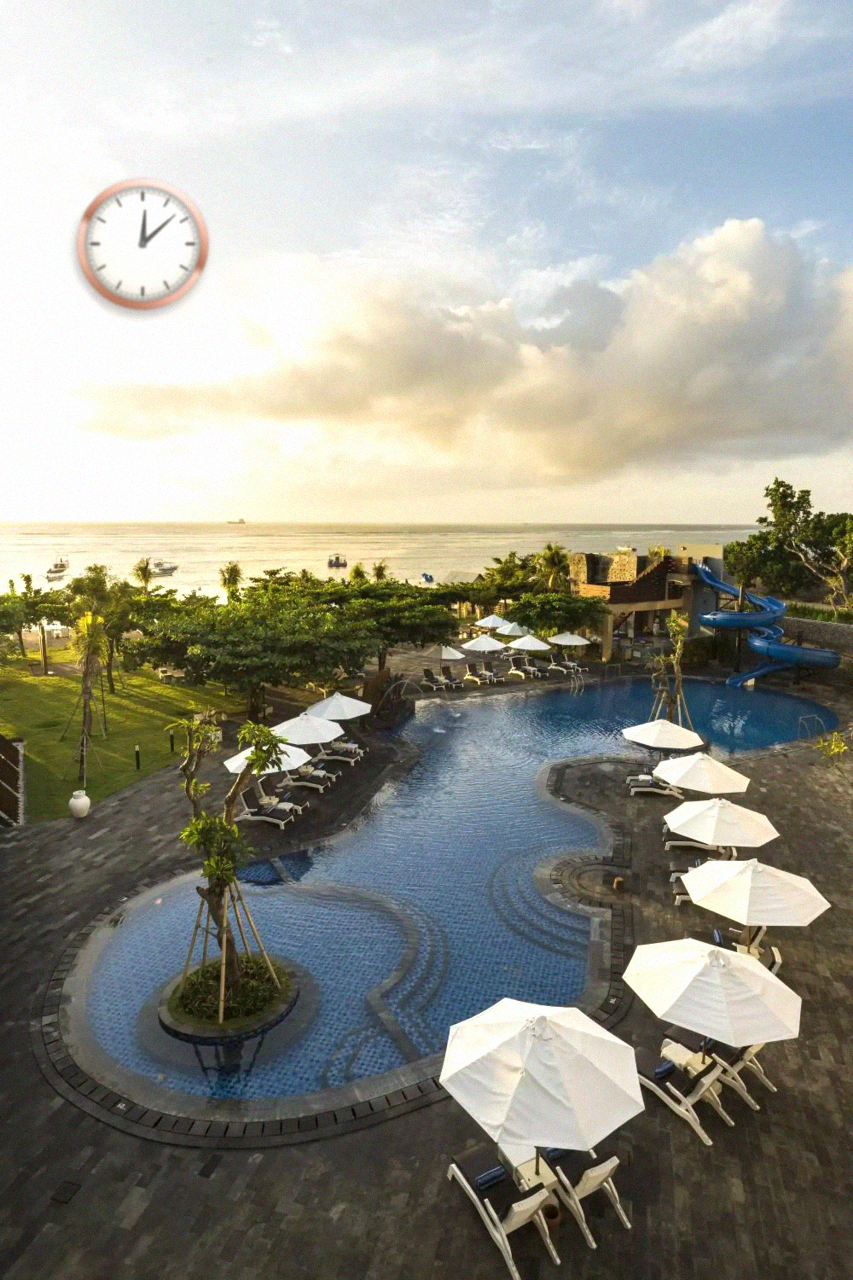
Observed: 12:08
